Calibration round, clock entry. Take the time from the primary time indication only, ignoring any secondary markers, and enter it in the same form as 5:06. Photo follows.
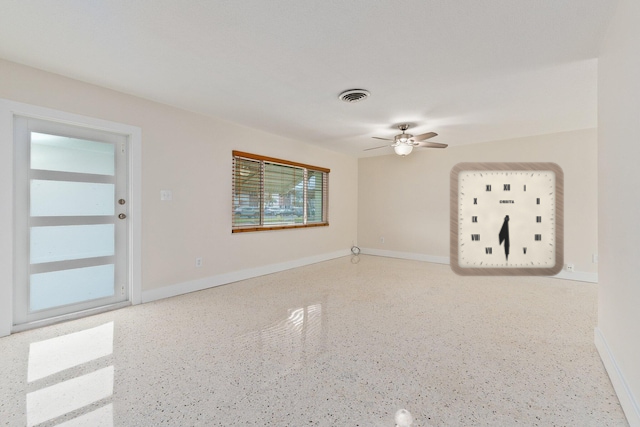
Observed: 6:30
